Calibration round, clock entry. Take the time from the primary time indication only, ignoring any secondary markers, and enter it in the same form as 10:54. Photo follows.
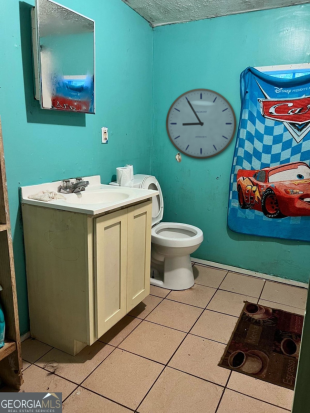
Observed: 8:55
